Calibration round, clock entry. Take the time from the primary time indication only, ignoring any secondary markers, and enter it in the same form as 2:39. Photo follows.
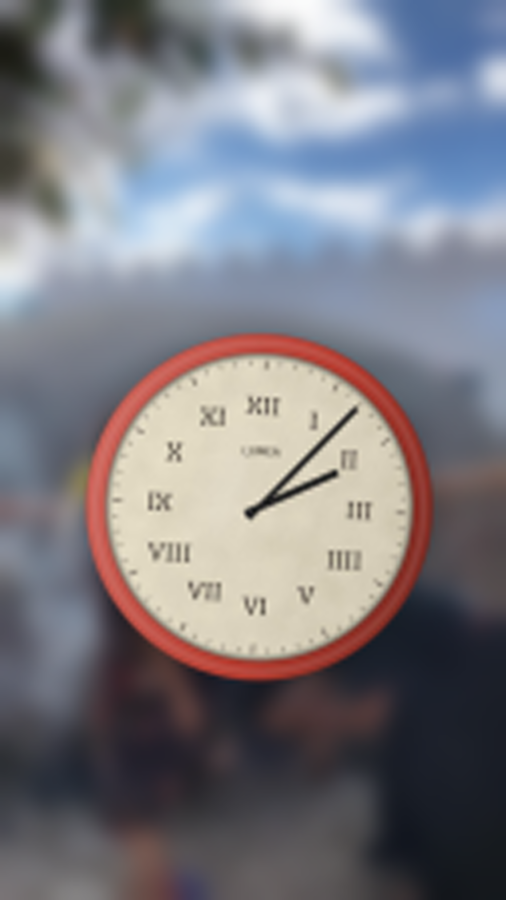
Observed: 2:07
